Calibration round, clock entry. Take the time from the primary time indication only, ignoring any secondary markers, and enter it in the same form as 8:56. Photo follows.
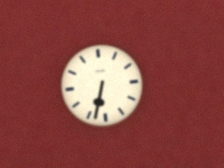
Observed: 6:33
